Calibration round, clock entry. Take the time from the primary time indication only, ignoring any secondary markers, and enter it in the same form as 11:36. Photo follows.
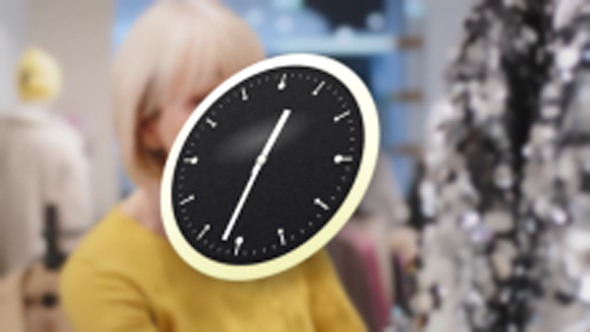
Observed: 12:32
